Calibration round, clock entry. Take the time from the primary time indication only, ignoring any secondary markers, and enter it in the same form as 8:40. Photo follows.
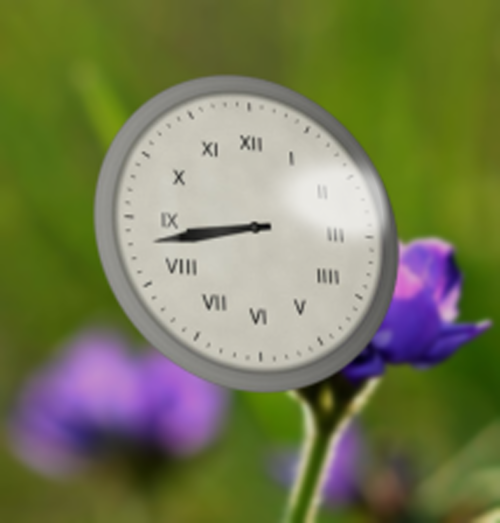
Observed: 8:43
